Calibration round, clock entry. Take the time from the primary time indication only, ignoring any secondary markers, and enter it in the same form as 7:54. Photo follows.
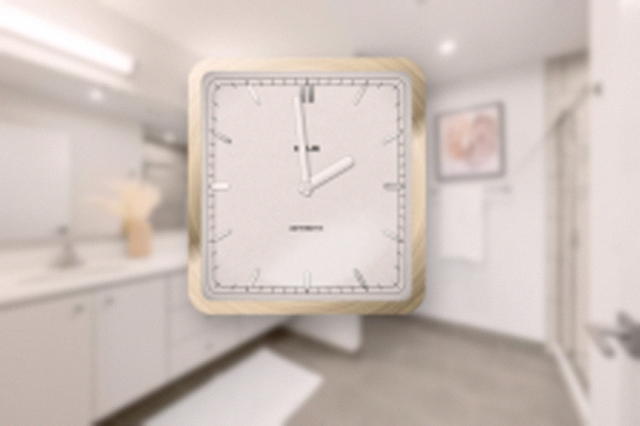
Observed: 1:59
